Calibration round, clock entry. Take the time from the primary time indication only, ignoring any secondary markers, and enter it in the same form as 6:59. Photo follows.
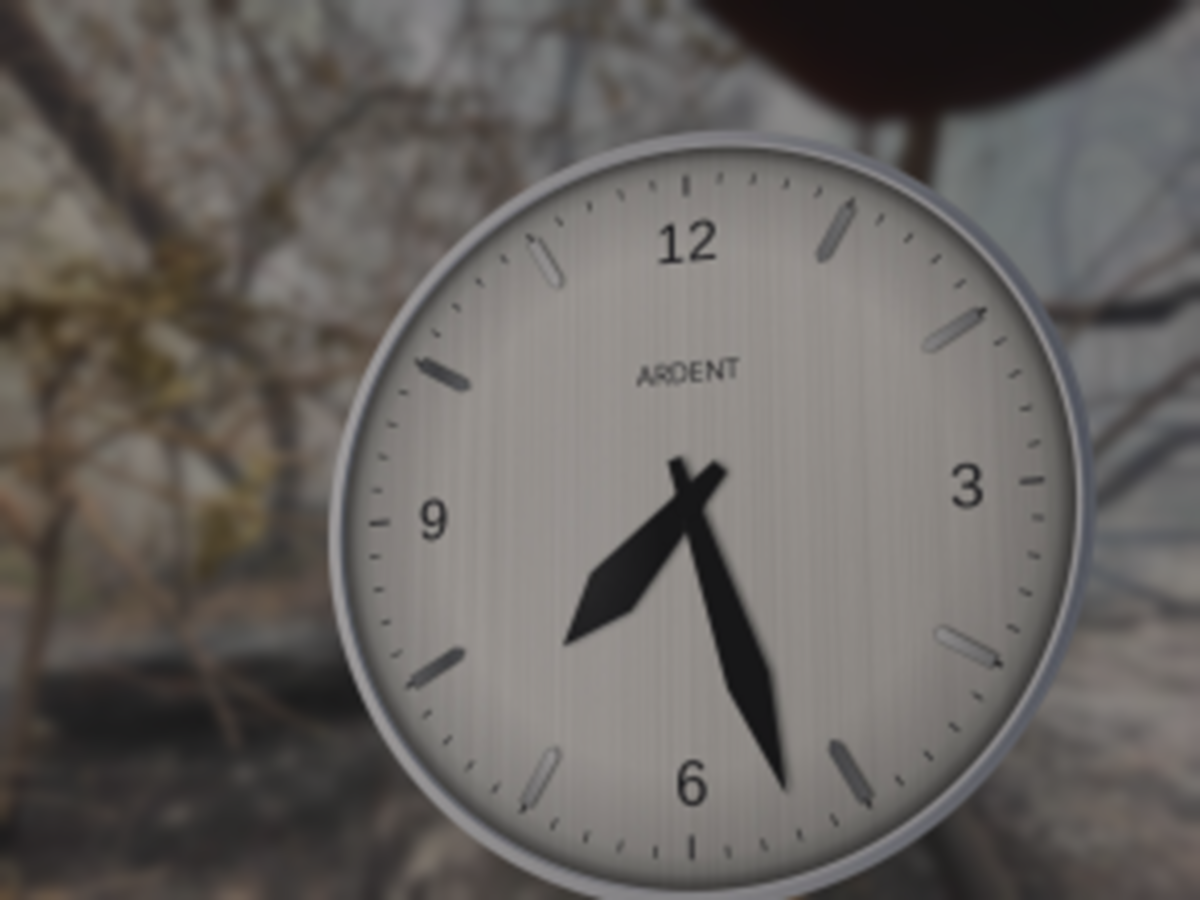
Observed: 7:27
